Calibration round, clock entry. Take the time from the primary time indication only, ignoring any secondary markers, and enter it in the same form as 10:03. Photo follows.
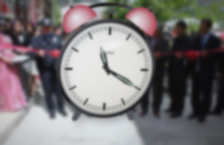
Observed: 11:20
